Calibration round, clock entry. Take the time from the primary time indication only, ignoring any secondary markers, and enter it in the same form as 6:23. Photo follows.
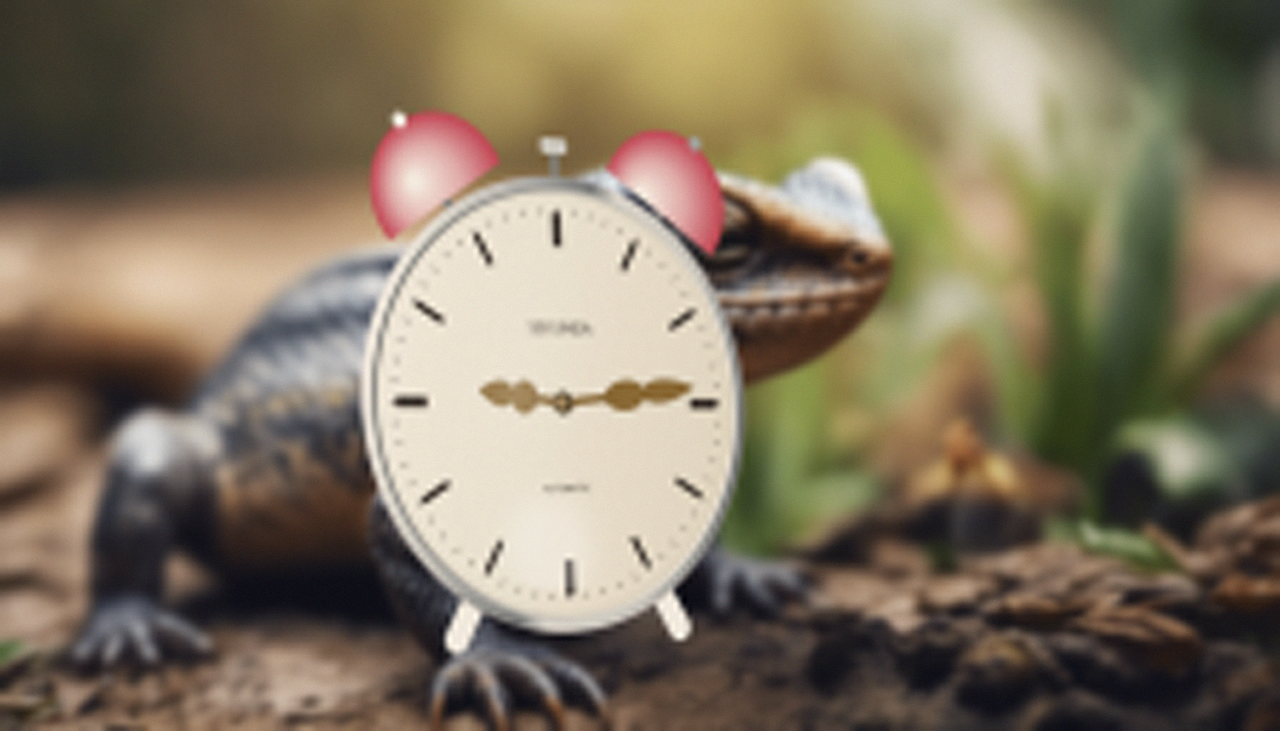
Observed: 9:14
